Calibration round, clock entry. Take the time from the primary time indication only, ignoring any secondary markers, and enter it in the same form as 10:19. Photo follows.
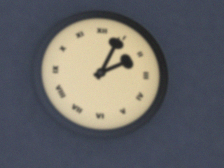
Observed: 2:04
